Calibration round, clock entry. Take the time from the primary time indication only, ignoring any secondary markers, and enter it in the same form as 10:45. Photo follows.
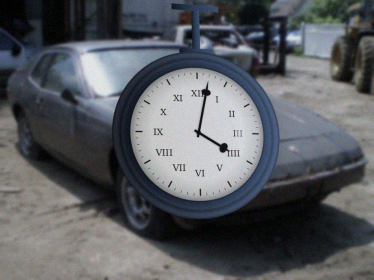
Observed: 4:02
